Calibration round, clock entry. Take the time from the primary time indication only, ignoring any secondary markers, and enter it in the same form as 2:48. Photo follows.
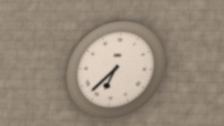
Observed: 6:37
